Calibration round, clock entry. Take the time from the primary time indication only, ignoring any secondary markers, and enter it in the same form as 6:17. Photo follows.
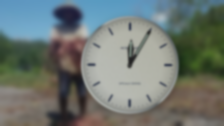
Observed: 12:05
